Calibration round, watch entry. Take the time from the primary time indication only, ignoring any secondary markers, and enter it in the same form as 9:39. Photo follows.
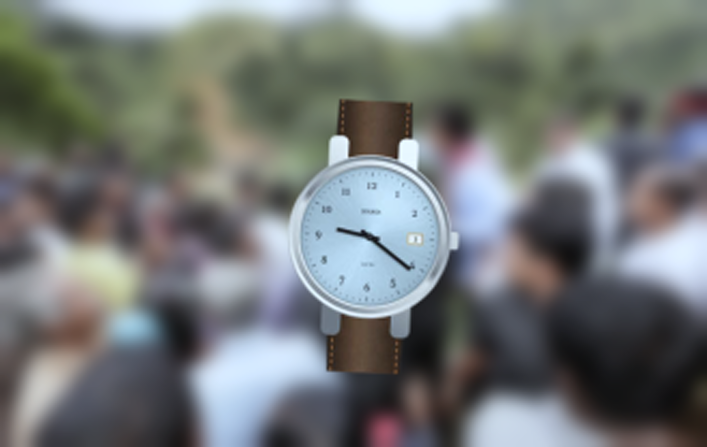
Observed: 9:21
